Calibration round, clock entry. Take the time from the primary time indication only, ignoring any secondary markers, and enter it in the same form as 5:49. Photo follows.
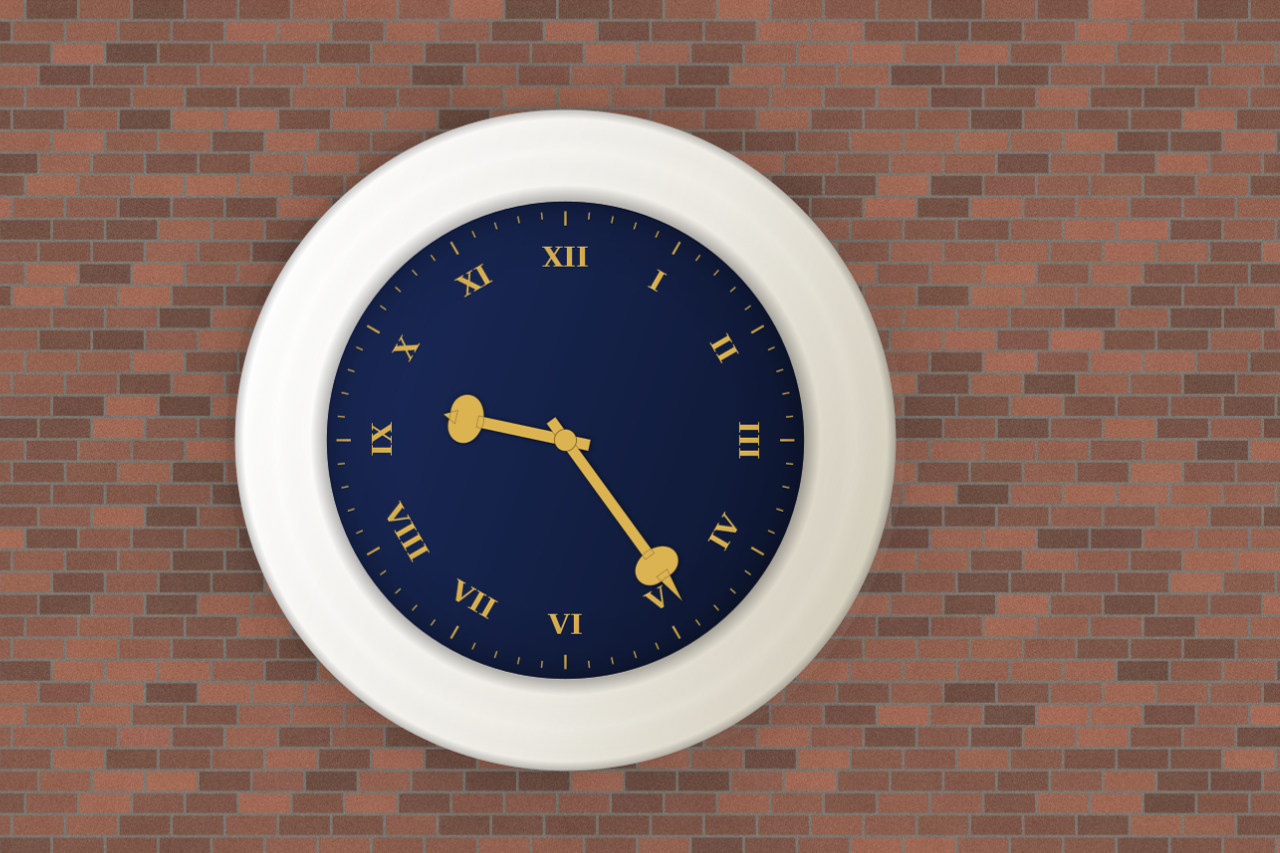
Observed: 9:24
